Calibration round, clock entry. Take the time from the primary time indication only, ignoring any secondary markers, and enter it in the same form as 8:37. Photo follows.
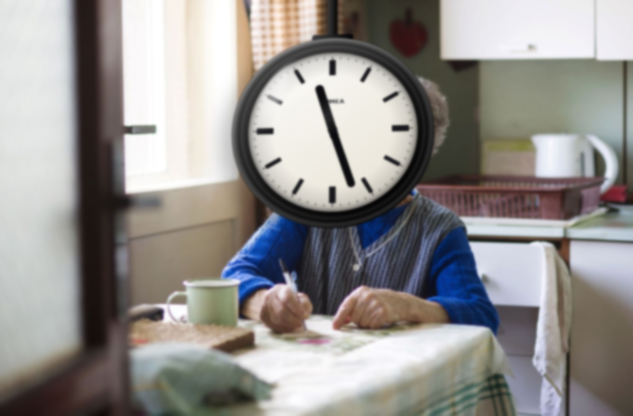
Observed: 11:27
